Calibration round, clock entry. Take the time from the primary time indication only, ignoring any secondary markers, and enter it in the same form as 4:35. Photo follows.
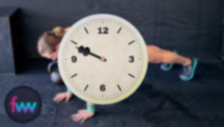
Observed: 9:49
